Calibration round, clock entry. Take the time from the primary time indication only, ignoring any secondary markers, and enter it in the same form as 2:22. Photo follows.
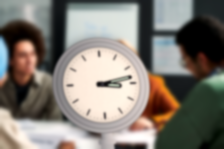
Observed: 3:13
